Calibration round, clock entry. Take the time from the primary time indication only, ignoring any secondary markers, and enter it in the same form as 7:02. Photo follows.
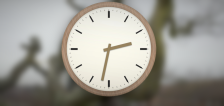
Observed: 2:32
